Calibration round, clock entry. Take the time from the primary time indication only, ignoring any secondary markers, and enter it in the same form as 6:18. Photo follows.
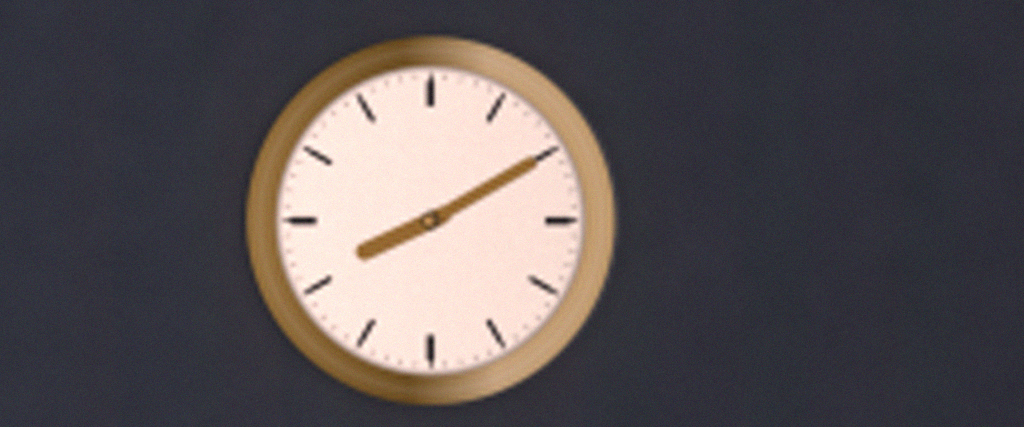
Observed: 8:10
